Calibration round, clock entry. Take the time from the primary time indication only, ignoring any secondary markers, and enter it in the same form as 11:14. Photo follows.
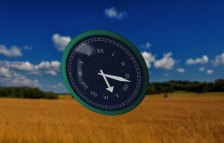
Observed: 5:17
